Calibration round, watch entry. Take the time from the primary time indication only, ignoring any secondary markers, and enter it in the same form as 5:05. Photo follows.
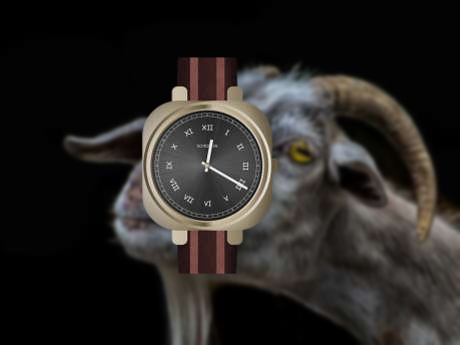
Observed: 12:20
